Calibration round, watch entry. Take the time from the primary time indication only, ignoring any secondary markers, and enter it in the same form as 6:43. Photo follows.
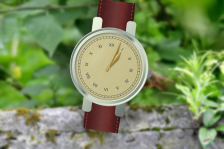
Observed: 1:03
